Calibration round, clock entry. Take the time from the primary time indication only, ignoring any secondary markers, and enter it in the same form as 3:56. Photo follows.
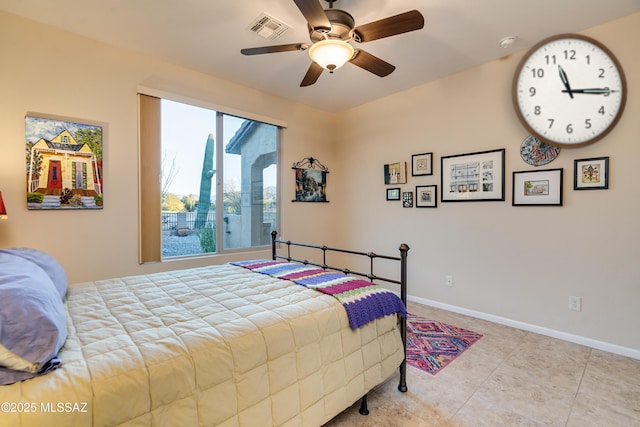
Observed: 11:15
